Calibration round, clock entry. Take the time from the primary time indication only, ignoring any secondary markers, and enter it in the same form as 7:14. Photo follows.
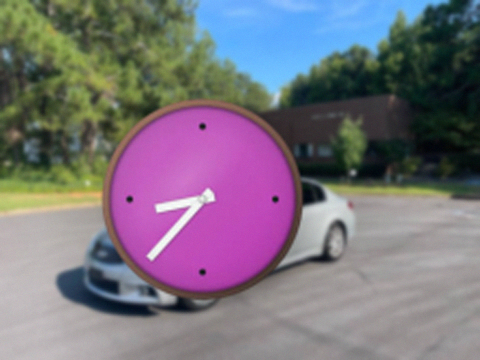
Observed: 8:37
